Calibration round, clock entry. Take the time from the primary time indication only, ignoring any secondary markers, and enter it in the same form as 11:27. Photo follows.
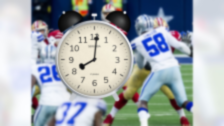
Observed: 8:01
